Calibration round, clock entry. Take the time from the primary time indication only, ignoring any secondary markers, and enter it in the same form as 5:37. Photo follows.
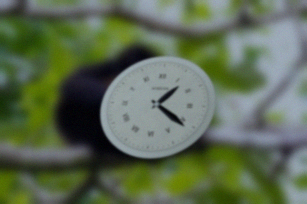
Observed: 1:21
